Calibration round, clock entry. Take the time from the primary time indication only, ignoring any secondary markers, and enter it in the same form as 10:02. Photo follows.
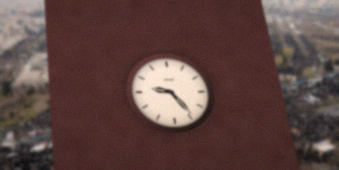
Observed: 9:24
